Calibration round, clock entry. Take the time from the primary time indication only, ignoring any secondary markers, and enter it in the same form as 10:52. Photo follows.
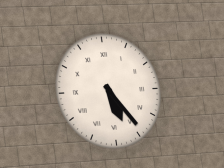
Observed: 5:24
